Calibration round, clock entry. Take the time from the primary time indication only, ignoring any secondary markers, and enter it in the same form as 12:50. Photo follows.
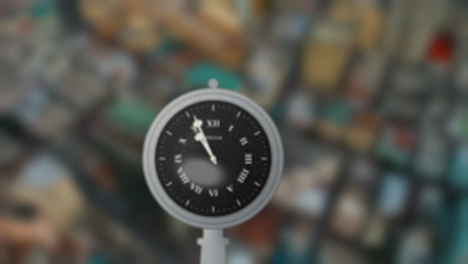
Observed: 10:56
